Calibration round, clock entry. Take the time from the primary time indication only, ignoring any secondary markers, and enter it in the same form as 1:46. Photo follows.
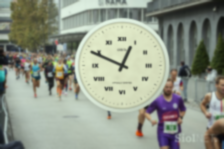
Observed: 12:49
